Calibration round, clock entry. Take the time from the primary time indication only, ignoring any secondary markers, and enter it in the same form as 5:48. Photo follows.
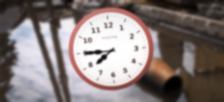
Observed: 7:45
